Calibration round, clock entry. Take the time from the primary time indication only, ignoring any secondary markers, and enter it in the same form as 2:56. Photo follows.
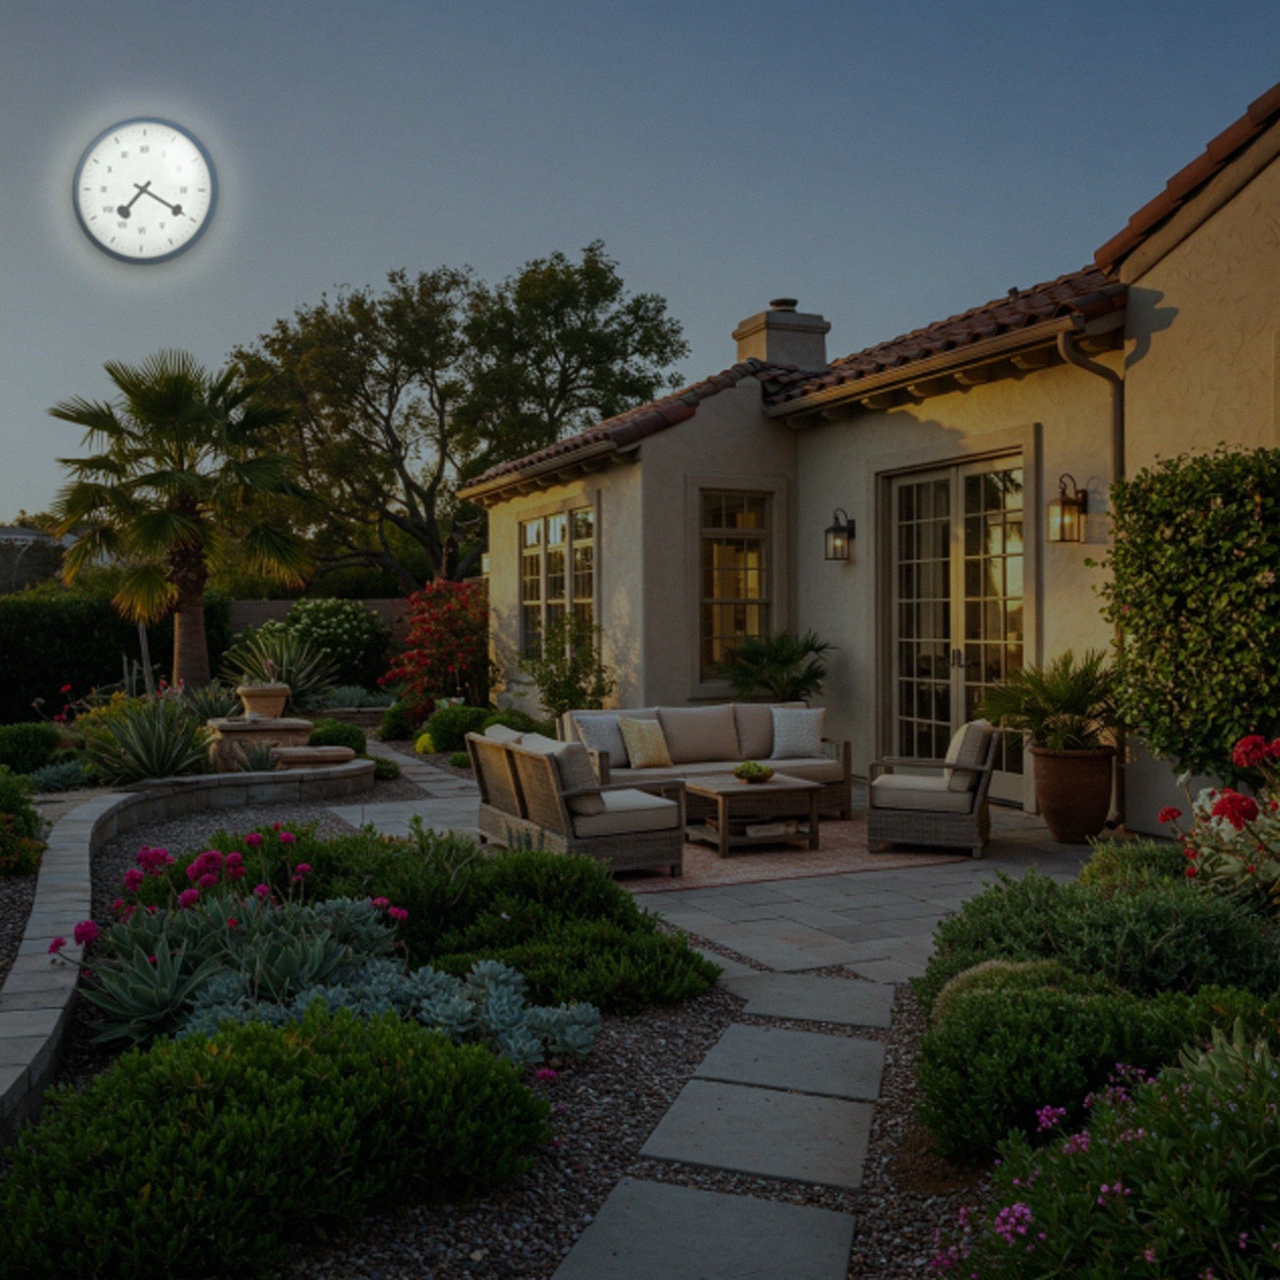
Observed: 7:20
